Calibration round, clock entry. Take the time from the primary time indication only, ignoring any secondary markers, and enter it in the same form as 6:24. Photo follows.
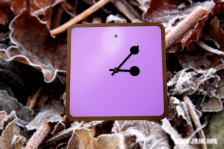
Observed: 3:07
